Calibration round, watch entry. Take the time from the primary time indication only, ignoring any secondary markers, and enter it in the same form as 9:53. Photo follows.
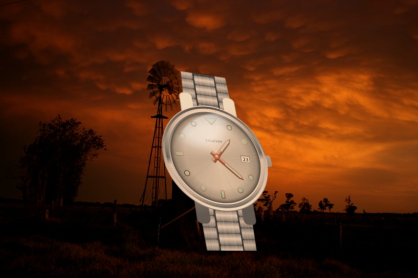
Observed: 1:22
